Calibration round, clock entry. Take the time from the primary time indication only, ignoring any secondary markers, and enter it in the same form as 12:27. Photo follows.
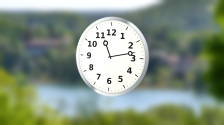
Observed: 11:13
